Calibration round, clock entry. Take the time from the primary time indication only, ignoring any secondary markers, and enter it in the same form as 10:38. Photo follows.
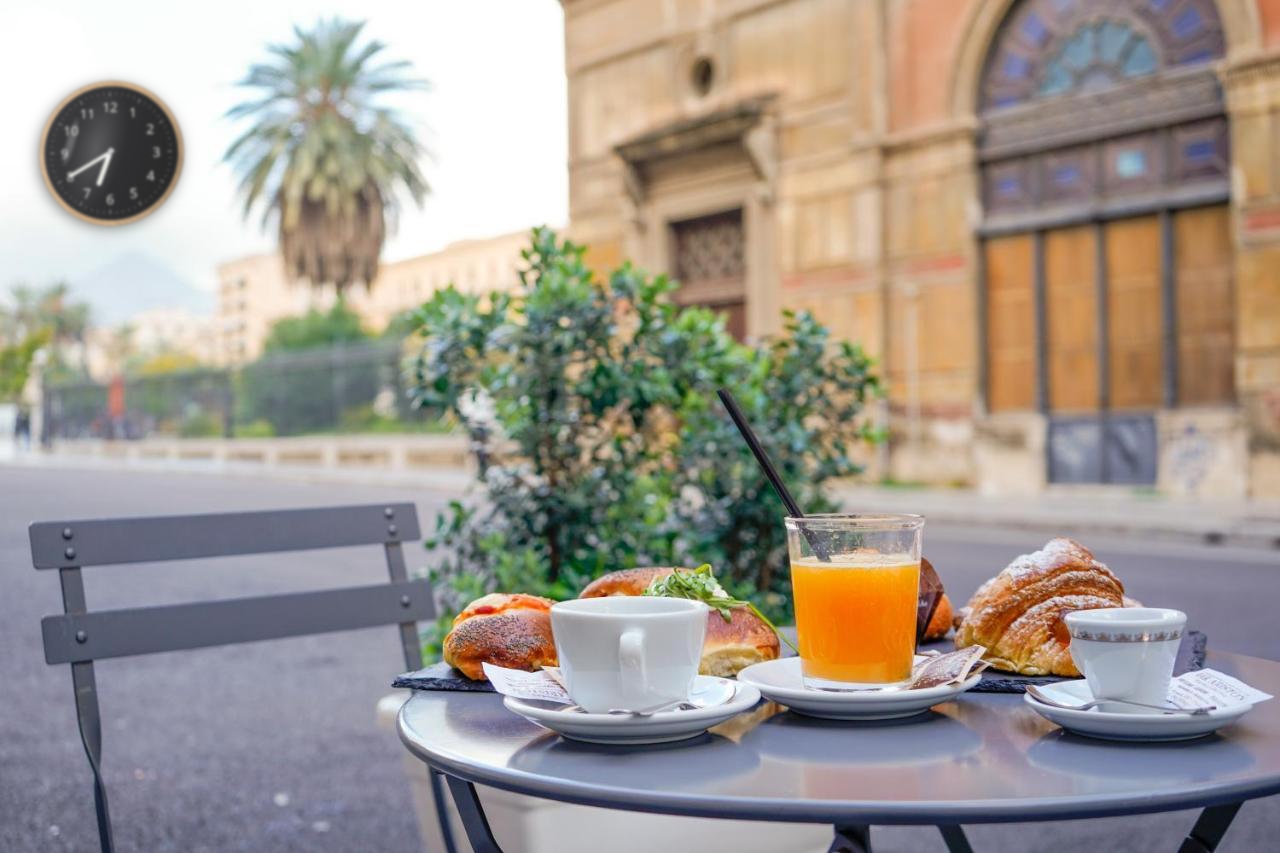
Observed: 6:40
